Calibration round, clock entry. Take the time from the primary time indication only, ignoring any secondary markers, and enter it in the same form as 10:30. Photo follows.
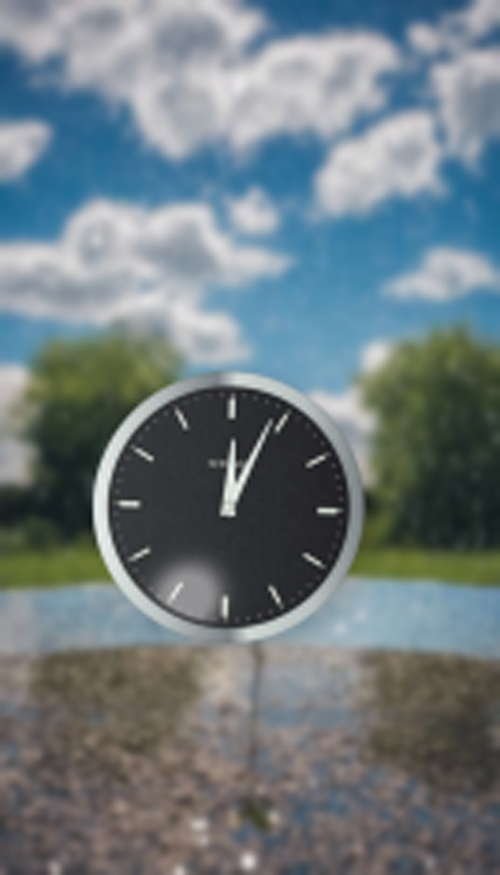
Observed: 12:04
